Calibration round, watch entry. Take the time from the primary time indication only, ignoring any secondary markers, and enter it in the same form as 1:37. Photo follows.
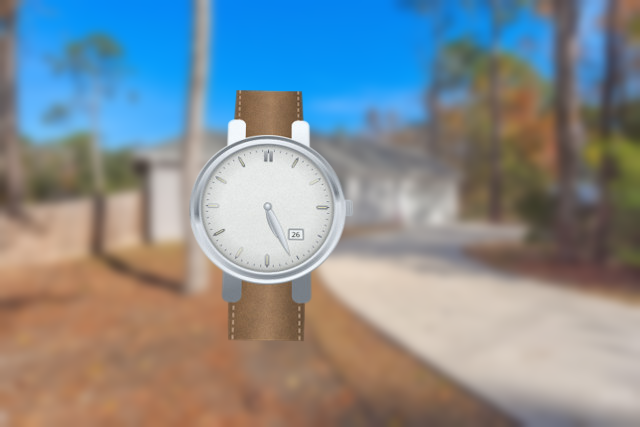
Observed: 5:26
